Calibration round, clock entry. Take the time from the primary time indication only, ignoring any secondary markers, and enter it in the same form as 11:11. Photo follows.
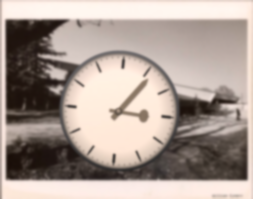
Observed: 3:06
